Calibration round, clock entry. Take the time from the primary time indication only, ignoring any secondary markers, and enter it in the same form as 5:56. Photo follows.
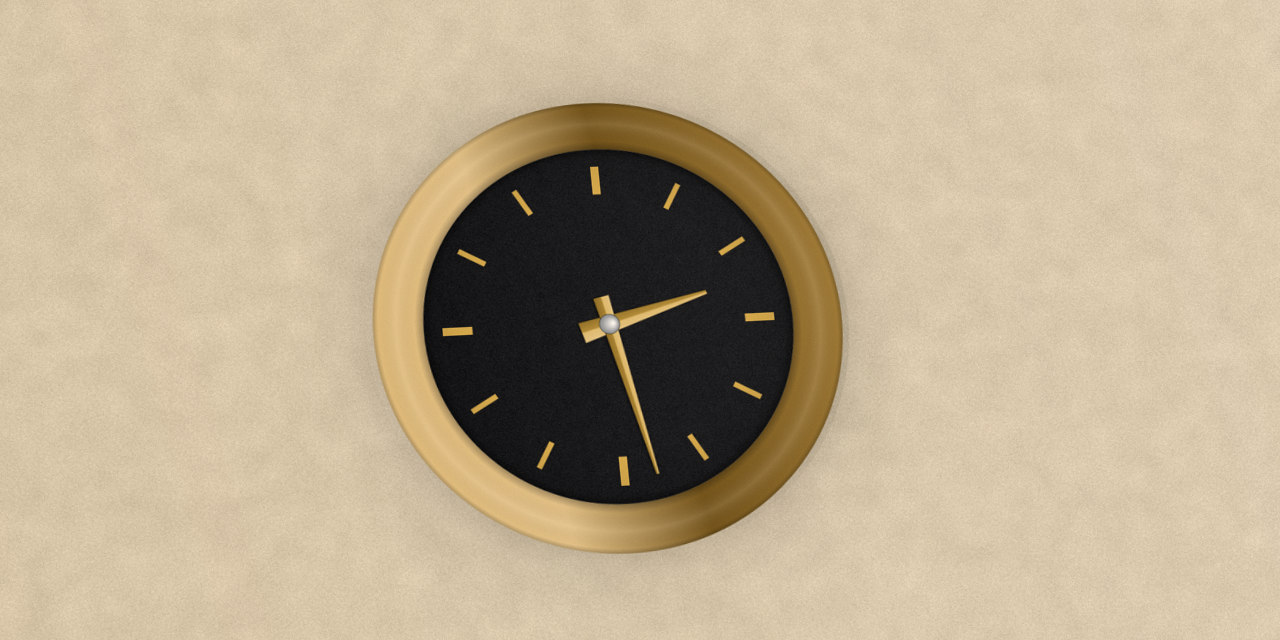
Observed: 2:28
